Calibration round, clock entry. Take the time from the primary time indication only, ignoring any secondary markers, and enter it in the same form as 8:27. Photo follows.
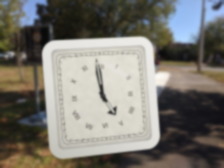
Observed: 4:59
